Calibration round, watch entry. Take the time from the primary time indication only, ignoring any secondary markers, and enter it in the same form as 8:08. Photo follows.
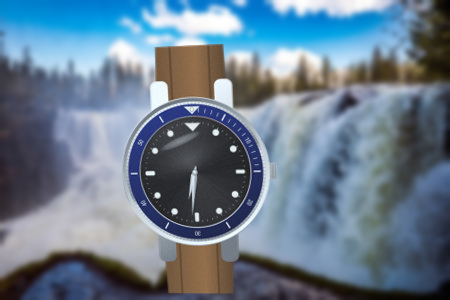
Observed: 6:31
